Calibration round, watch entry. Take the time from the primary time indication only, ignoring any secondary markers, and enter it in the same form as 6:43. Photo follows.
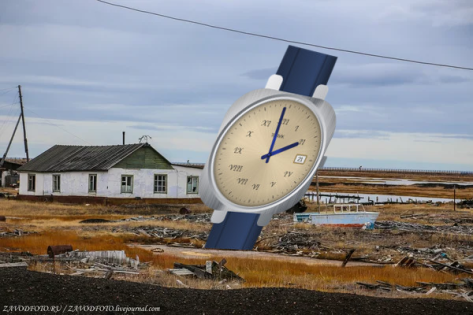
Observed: 1:59
